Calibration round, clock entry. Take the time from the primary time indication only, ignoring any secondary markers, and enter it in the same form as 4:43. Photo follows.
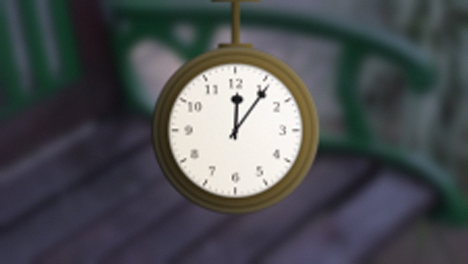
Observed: 12:06
